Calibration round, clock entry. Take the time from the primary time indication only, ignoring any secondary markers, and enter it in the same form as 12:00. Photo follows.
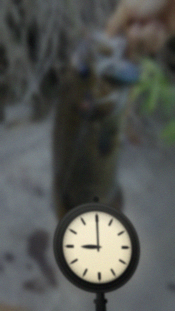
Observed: 9:00
